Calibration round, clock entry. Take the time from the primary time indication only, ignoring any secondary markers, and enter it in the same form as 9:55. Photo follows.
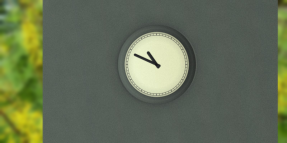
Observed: 10:49
